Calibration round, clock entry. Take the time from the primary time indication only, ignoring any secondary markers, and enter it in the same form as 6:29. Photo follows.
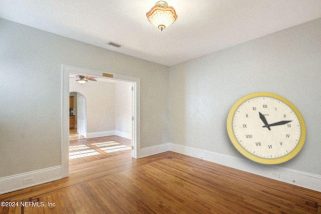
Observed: 11:13
